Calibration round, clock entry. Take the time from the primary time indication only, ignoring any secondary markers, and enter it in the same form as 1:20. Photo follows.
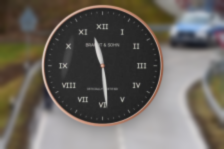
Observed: 11:29
